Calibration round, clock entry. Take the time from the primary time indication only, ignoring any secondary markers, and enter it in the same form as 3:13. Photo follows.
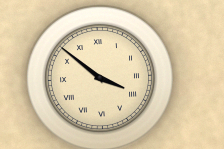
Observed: 3:52
